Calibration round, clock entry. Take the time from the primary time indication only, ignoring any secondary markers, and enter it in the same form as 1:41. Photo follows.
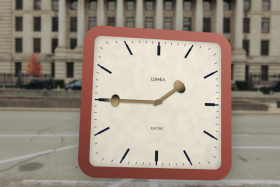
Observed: 1:45
